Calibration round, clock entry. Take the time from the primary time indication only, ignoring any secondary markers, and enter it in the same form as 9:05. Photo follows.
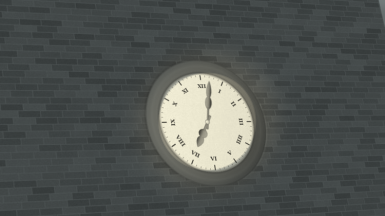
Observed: 7:02
